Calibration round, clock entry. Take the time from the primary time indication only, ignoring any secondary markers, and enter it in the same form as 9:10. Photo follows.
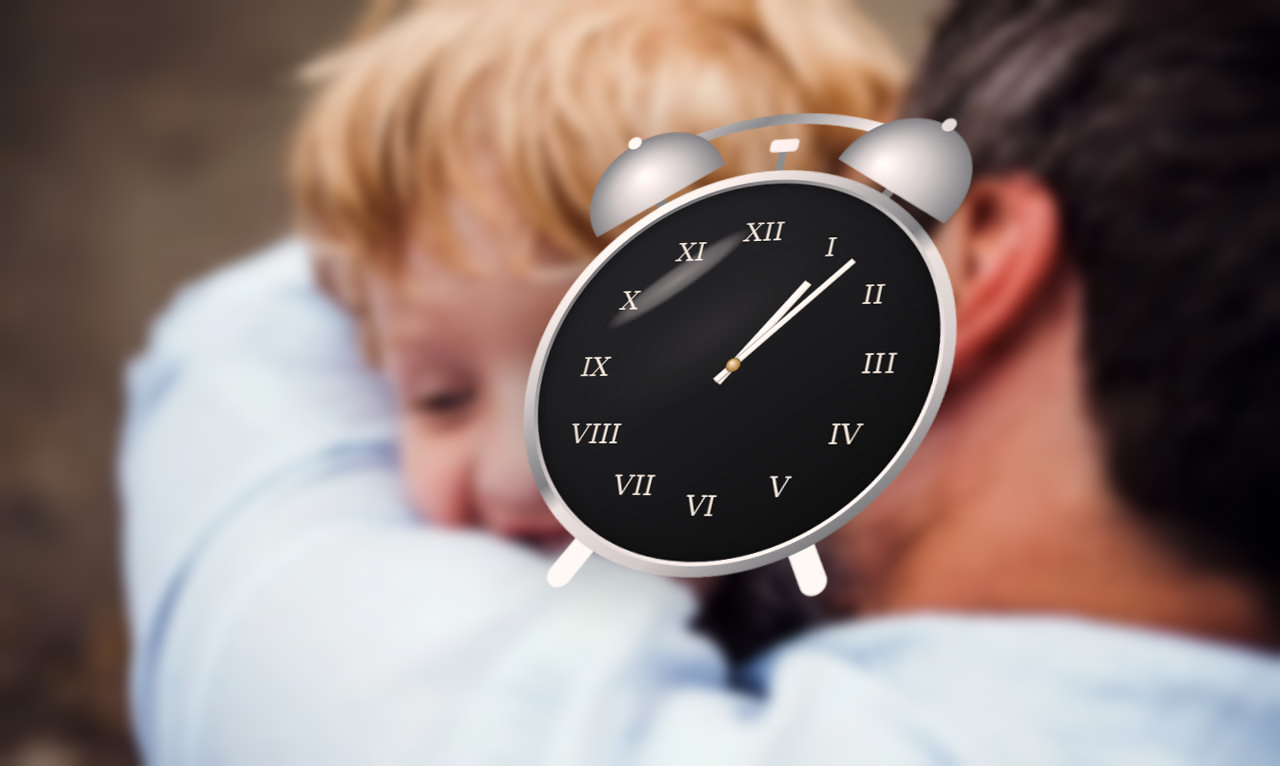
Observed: 1:07
